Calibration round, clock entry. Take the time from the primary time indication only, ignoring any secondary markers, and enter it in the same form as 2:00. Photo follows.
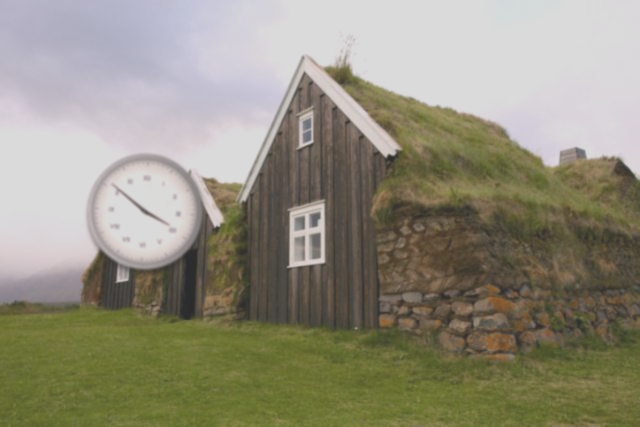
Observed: 3:51
